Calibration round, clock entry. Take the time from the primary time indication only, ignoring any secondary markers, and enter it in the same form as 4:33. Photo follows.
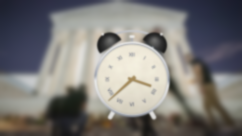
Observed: 3:38
